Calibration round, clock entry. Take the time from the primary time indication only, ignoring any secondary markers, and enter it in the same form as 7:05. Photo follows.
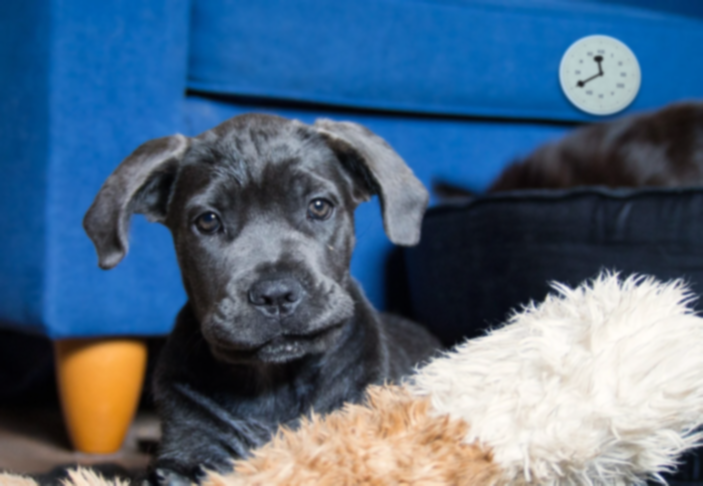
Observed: 11:40
